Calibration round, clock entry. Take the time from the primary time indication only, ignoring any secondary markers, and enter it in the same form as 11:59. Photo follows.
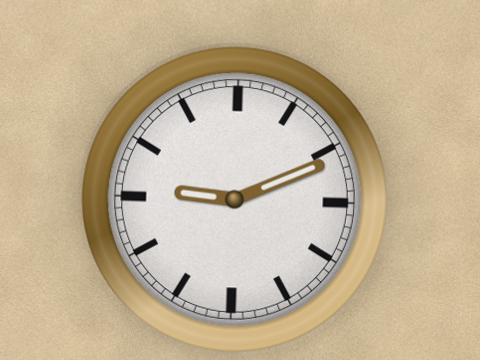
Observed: 9:11
